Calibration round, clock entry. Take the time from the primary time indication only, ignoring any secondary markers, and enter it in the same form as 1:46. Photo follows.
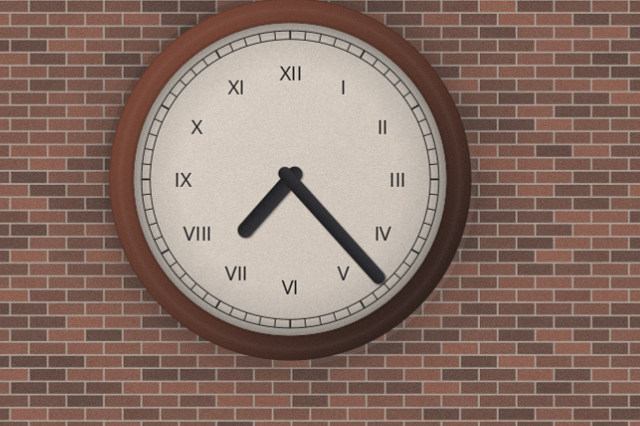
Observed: 7:23
